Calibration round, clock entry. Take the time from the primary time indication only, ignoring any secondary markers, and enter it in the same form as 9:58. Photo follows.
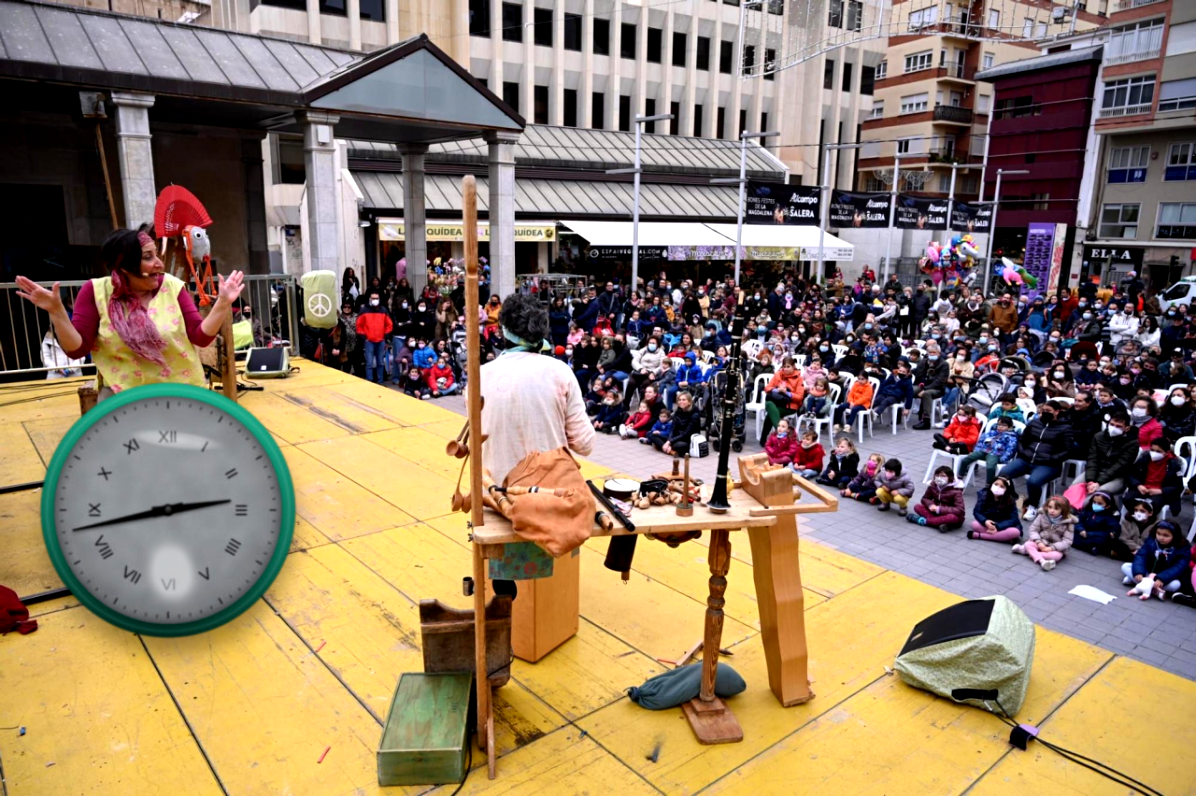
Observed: 2:43
